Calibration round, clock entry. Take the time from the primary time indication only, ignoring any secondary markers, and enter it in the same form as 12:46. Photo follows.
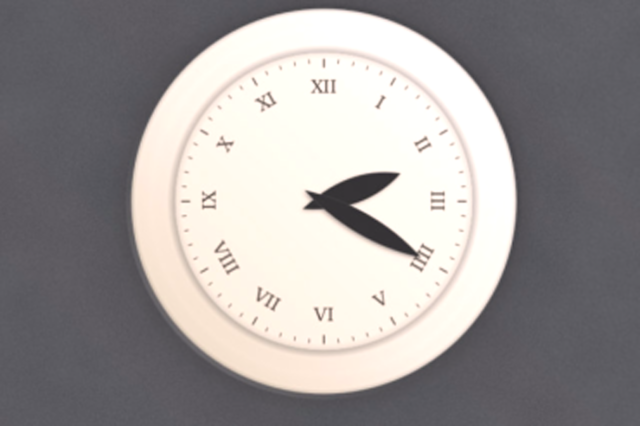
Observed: 2:20
